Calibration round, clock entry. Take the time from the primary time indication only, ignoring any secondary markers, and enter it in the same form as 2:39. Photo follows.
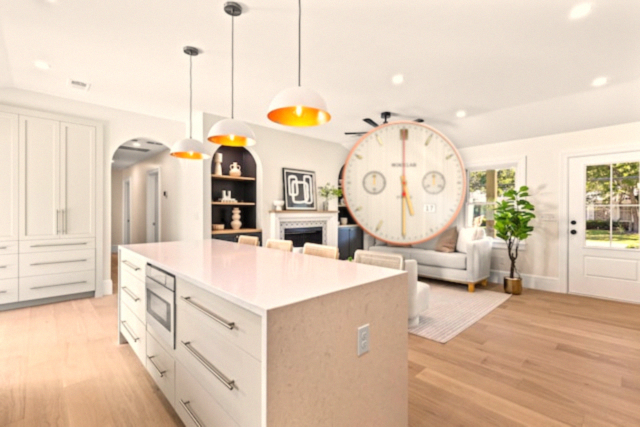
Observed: 5:30
